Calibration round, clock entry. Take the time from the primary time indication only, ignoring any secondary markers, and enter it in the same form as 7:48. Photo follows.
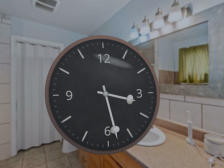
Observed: 3:28
